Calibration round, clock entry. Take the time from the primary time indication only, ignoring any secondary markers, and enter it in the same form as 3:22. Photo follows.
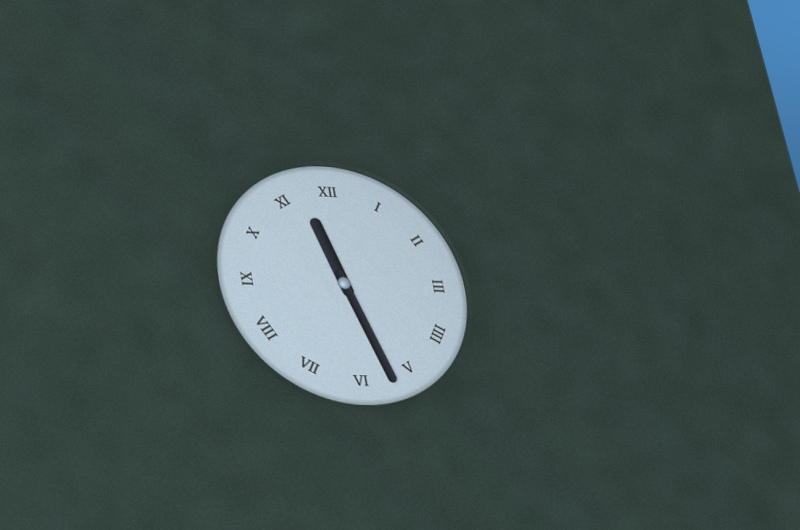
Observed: 11:27
